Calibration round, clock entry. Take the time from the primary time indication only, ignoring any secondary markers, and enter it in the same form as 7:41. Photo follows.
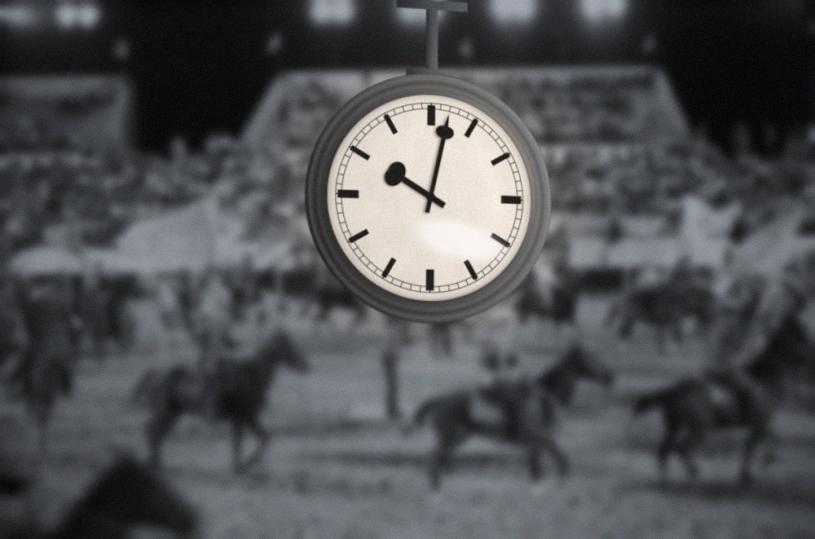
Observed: 10:02
